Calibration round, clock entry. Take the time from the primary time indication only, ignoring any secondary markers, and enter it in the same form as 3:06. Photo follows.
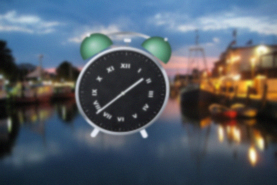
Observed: 1:38
